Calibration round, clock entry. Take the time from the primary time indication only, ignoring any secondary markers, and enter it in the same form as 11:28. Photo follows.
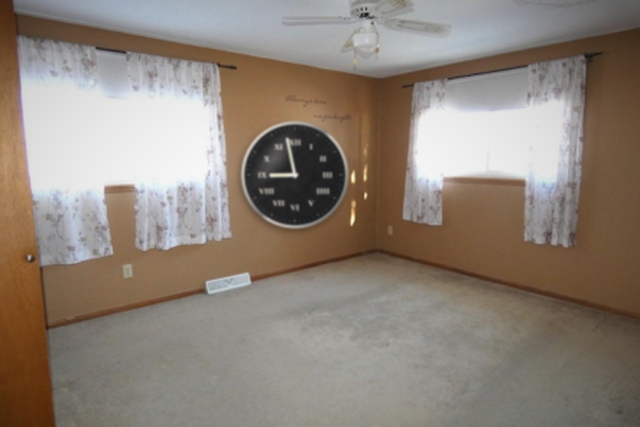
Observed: 8:58
